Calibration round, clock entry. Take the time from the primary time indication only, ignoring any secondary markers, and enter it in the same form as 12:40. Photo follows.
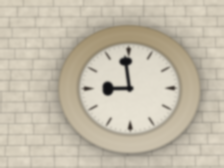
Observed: 8:59
